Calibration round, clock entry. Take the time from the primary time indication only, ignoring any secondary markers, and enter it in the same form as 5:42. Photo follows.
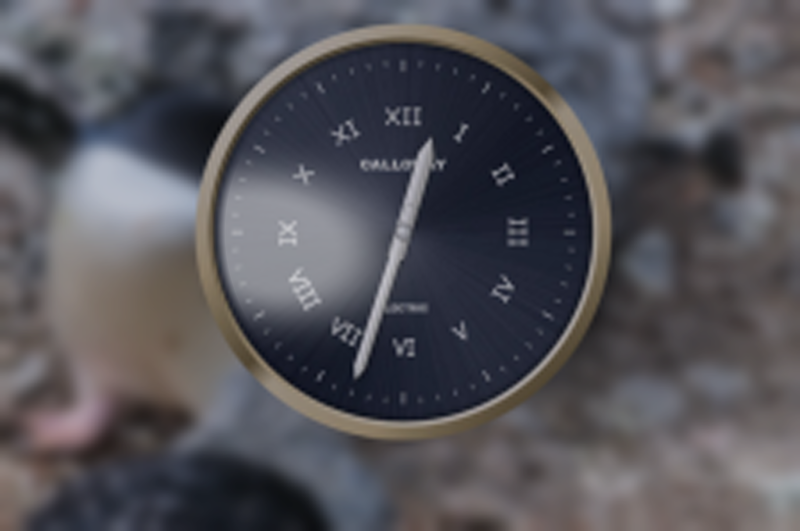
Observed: 12:33
